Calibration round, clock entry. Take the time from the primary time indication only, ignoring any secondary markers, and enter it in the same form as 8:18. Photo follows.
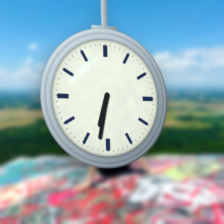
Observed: 6:32
